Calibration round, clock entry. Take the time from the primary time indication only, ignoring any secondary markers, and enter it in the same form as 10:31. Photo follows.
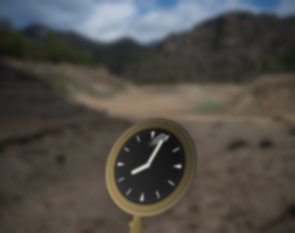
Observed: 8:04
